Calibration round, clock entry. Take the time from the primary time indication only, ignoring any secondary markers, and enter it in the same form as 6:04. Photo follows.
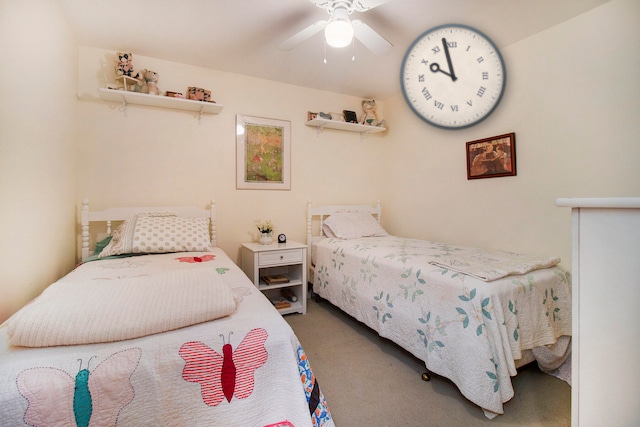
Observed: 9:58
